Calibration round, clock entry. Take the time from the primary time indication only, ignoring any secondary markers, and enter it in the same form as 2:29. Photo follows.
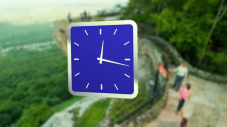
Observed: 12:17
